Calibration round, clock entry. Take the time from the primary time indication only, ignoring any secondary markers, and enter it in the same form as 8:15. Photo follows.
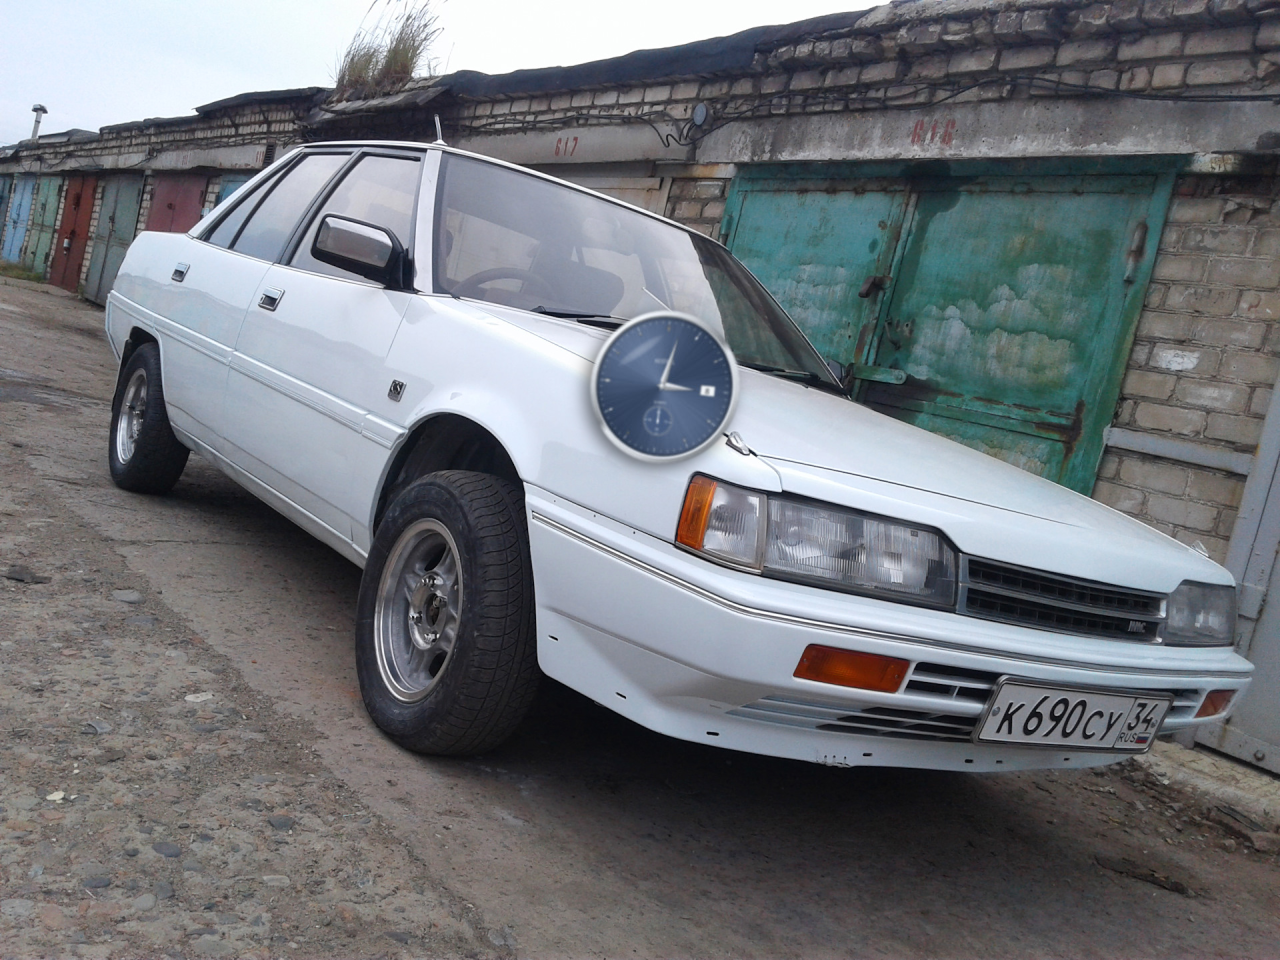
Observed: 3:02
